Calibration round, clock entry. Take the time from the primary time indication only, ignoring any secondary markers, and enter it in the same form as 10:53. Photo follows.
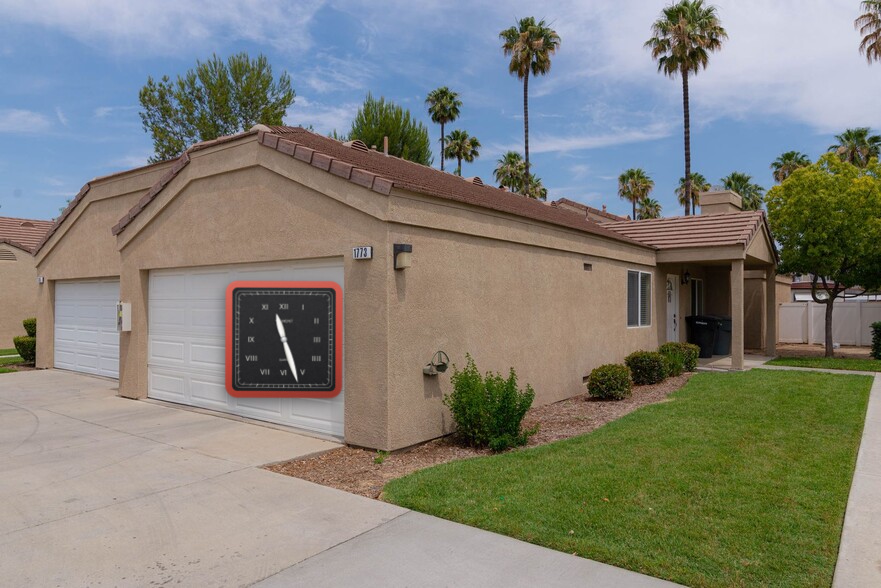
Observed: 11:27
